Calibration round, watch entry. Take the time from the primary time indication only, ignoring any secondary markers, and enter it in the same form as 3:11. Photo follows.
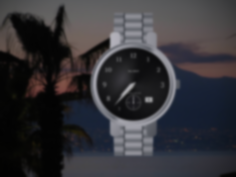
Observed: 7:37
